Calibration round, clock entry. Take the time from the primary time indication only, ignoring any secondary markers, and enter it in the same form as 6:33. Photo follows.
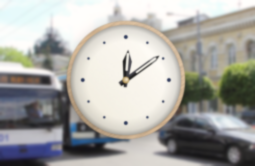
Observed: 12:09
